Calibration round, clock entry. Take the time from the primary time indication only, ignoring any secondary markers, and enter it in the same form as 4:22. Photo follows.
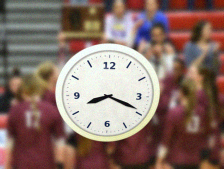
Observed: 8:19
